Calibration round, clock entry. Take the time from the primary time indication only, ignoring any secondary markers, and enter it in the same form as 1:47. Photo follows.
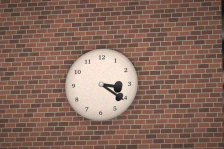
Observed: 3:21
